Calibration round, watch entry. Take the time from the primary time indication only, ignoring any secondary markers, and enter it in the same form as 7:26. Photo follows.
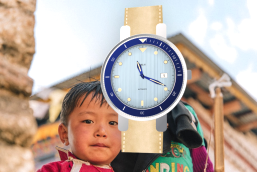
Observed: 11:19
